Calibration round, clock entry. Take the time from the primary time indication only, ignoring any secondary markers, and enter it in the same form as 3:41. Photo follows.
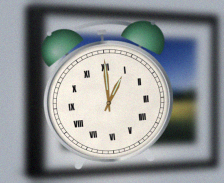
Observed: 1:00
